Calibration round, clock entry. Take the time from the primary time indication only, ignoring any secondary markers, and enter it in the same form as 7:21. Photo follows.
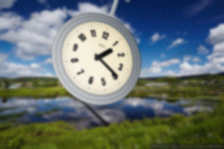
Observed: 1:19
